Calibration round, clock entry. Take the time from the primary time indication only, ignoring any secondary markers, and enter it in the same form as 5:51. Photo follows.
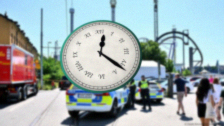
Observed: 12:22
